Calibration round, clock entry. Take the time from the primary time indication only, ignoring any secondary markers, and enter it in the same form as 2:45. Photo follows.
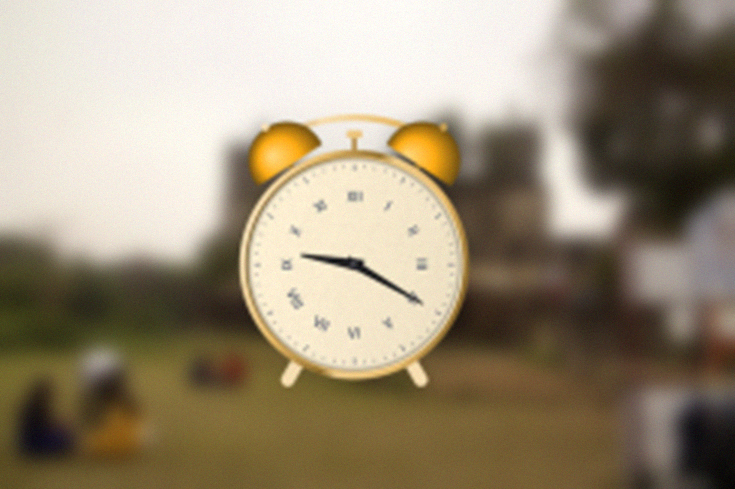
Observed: 9:20
